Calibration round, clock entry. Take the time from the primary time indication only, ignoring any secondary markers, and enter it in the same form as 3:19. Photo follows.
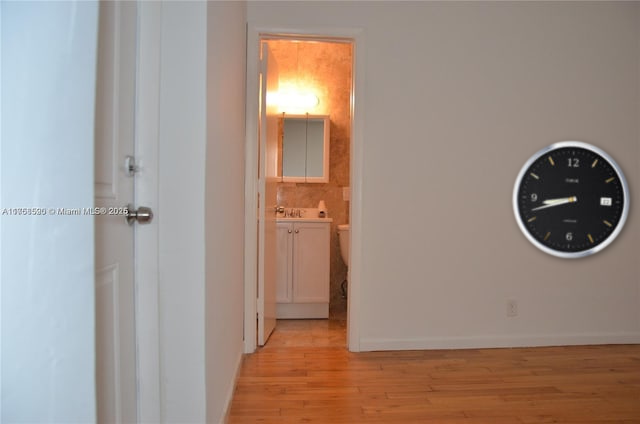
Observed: 8:42
